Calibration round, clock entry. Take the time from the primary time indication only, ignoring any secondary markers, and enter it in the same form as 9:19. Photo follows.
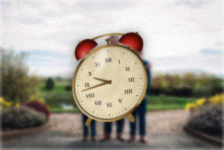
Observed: 9:43
